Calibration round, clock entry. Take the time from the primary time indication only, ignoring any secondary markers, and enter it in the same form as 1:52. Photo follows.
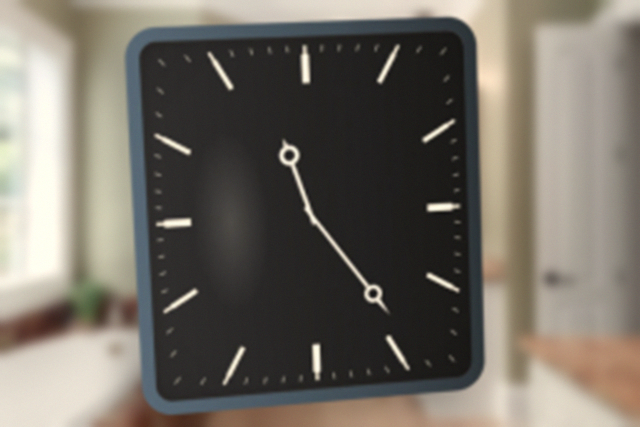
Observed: 11:24
